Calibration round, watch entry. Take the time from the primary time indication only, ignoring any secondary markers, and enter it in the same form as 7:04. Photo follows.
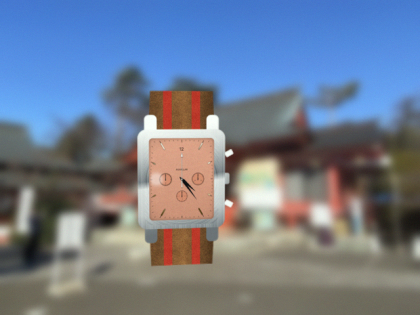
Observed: 4:24
